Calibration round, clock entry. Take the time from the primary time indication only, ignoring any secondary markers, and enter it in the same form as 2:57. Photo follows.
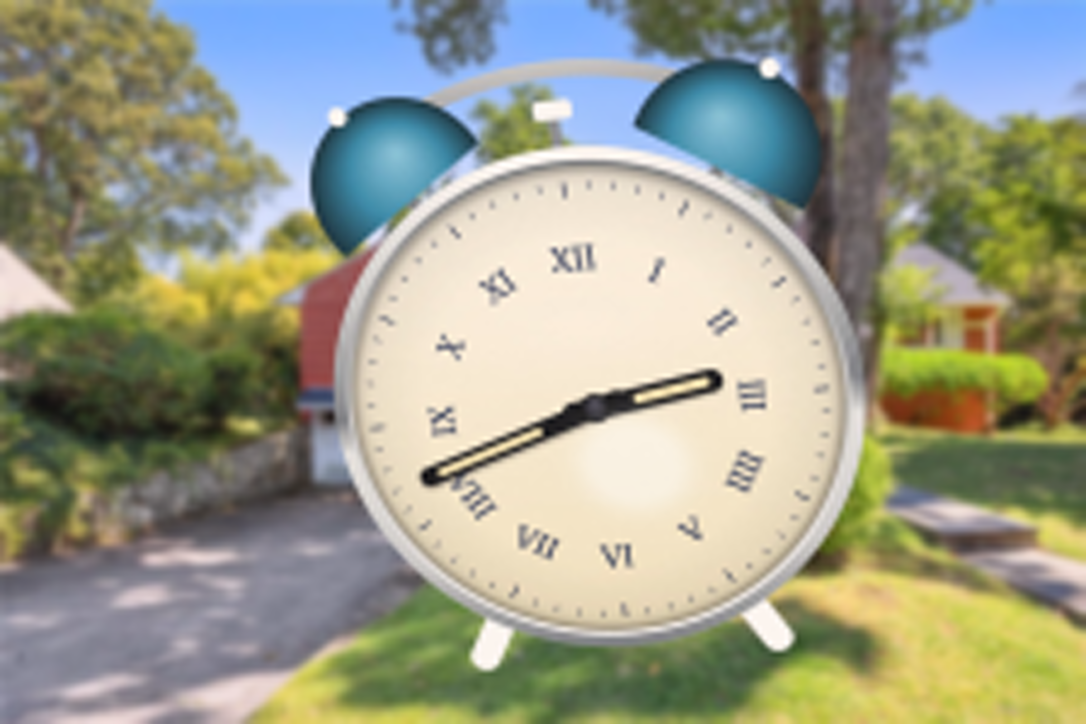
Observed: 2:42
